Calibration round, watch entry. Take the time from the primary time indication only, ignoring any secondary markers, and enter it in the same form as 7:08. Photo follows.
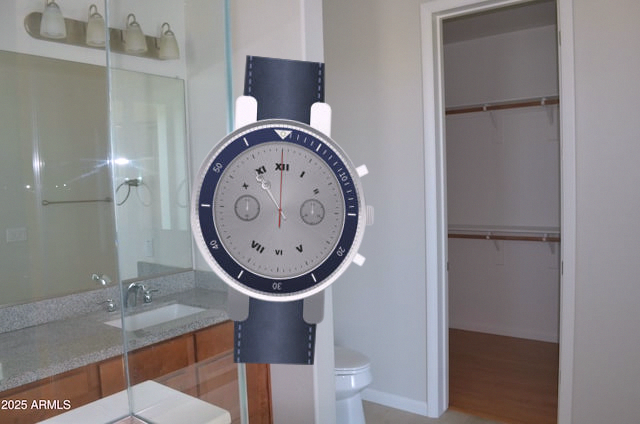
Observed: 10:54
